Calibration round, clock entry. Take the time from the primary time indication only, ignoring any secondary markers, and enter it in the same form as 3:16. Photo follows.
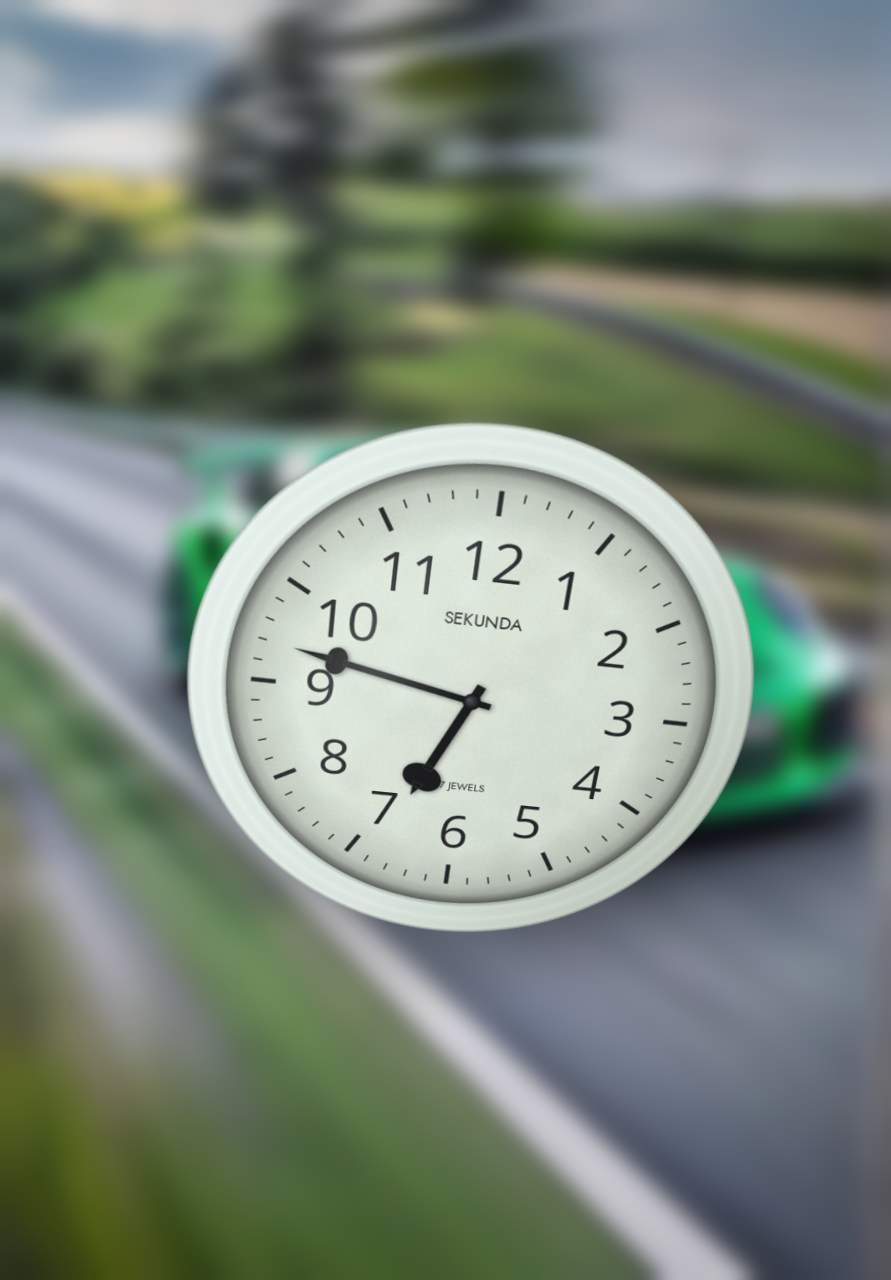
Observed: 6:47
